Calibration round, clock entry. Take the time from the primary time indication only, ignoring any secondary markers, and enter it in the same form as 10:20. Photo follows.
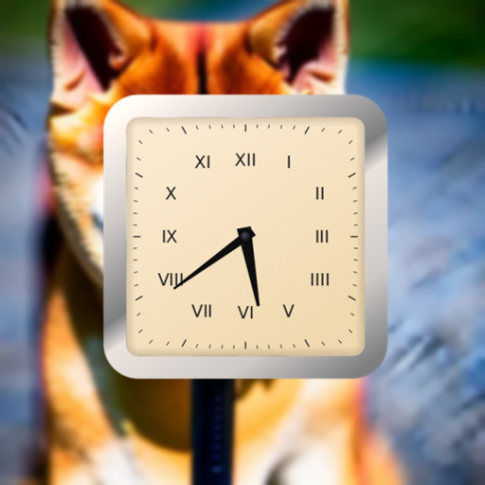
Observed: 5:39
